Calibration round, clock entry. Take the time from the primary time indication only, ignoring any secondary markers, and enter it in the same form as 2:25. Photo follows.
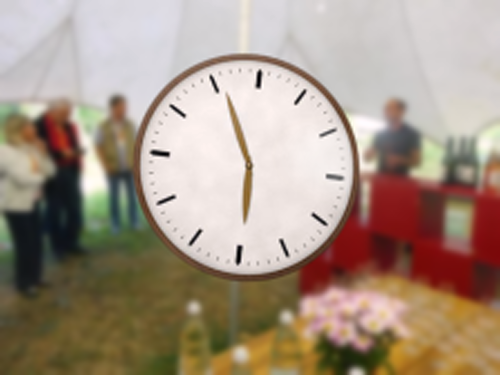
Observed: 5:56
